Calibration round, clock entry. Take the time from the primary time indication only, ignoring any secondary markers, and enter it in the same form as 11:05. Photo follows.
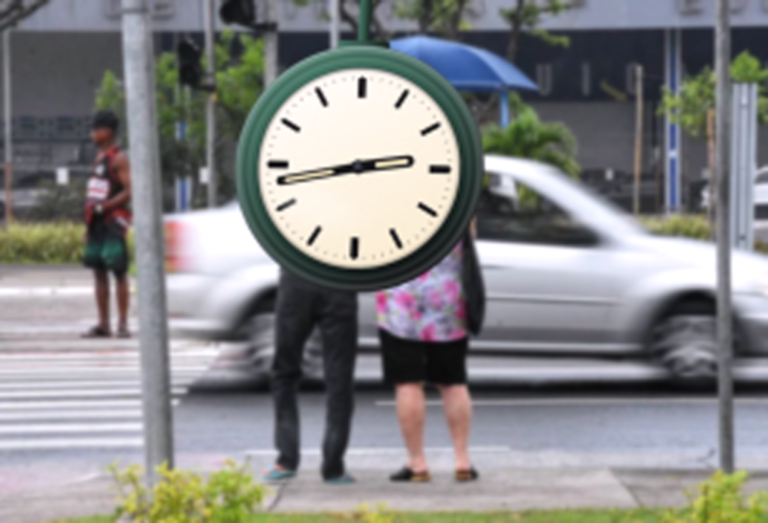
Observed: 2:43
